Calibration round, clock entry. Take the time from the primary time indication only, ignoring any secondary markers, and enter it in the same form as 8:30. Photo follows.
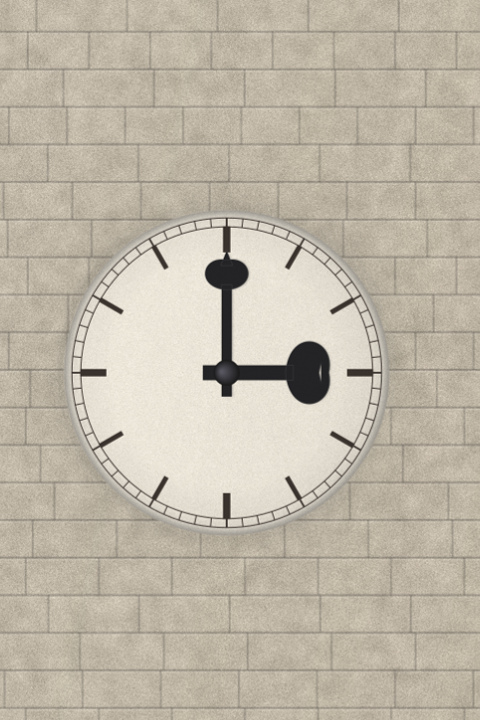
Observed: 3:00
